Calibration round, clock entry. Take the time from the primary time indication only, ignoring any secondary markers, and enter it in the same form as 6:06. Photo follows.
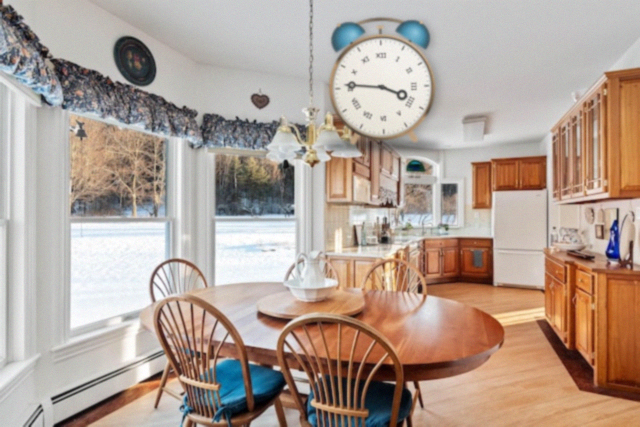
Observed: 3:46
